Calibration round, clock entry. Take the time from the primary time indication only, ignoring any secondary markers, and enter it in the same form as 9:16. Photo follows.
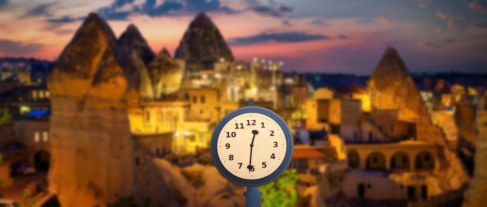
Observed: 12:31
